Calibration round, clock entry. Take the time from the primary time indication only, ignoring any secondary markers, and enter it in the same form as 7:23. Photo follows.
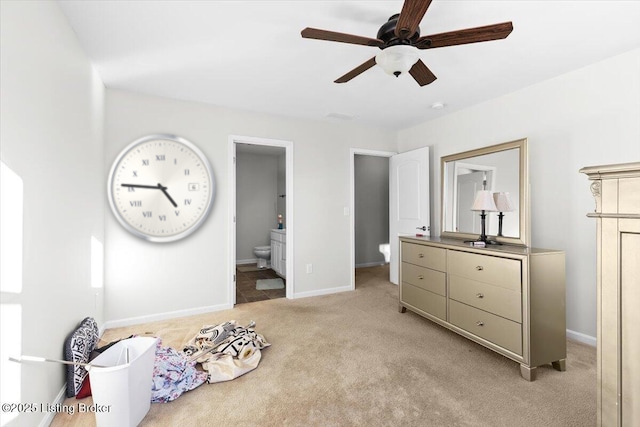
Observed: 4:46
